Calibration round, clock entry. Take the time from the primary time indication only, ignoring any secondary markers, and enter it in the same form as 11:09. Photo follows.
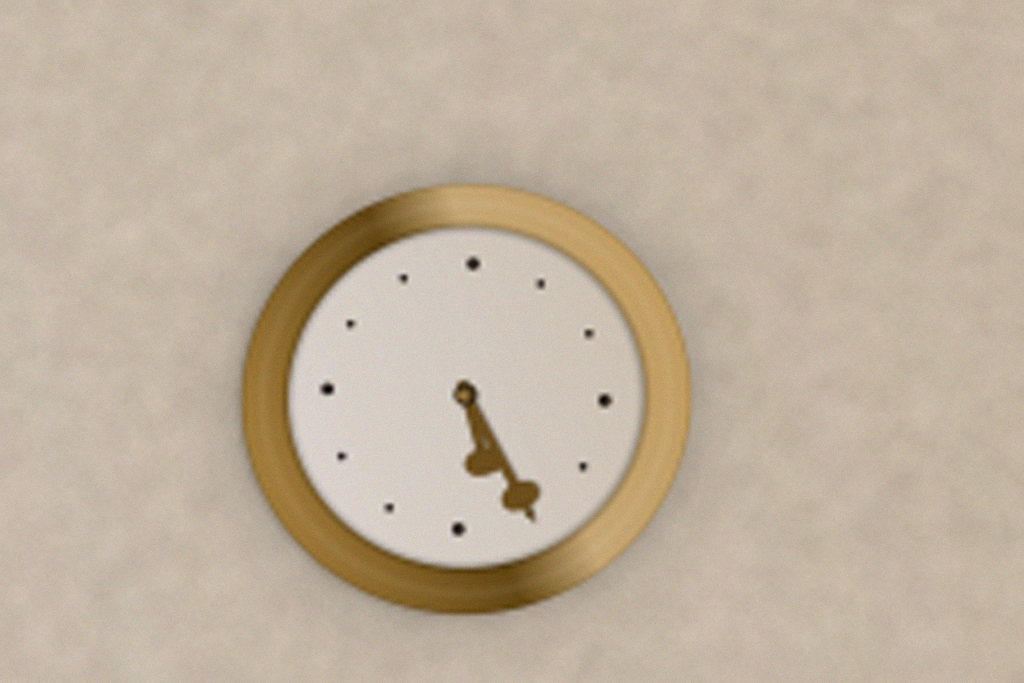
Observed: 5:25
